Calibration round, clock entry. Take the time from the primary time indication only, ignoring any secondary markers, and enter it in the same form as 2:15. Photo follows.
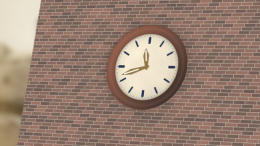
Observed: 11:42
